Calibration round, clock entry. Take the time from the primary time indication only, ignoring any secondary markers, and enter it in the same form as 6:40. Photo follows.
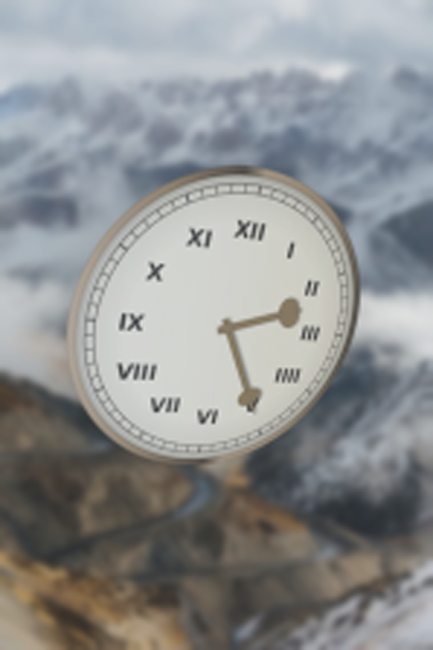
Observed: 2:25
